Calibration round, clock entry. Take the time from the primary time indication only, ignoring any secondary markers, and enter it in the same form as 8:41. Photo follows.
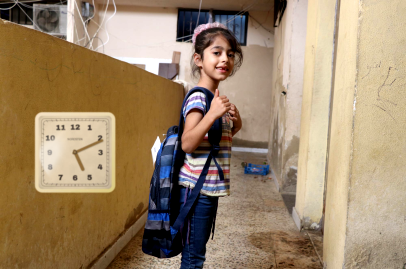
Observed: 5:11
